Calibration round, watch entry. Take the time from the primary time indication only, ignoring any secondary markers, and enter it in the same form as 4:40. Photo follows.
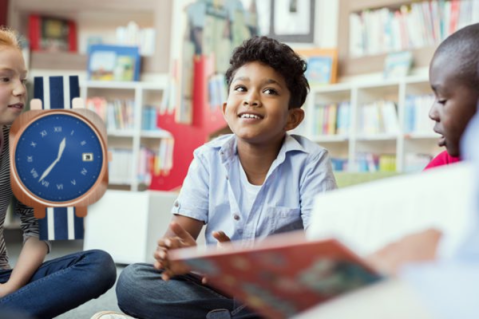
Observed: 12:37
